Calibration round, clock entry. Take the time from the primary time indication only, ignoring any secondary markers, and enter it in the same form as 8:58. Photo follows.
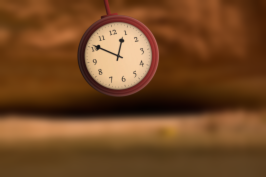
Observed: 12:51
